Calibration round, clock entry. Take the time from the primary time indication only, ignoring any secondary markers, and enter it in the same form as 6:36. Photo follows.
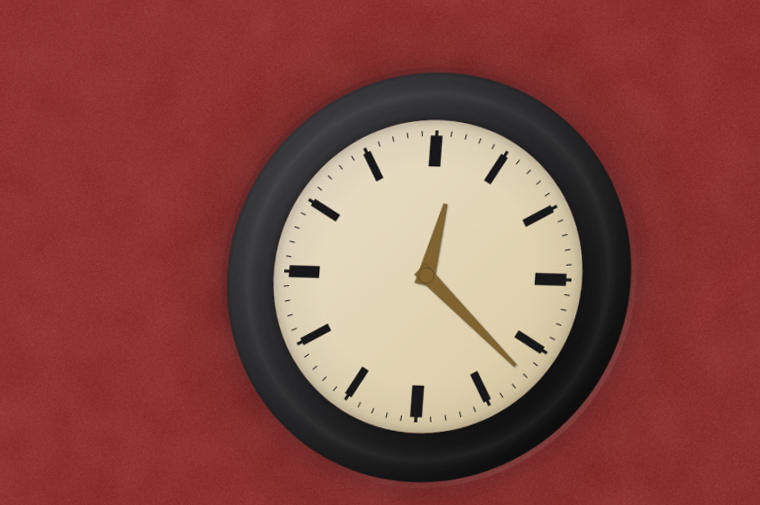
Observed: 12:22
